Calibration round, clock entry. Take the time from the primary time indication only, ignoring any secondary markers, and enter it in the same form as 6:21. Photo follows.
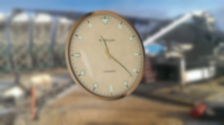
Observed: 11:22
